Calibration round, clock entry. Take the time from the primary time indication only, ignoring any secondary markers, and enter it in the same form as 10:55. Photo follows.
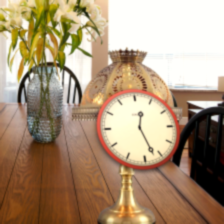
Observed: 12:27
